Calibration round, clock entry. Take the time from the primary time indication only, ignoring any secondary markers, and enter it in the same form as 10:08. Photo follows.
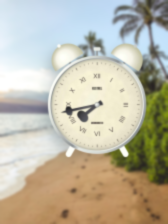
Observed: 7:43
